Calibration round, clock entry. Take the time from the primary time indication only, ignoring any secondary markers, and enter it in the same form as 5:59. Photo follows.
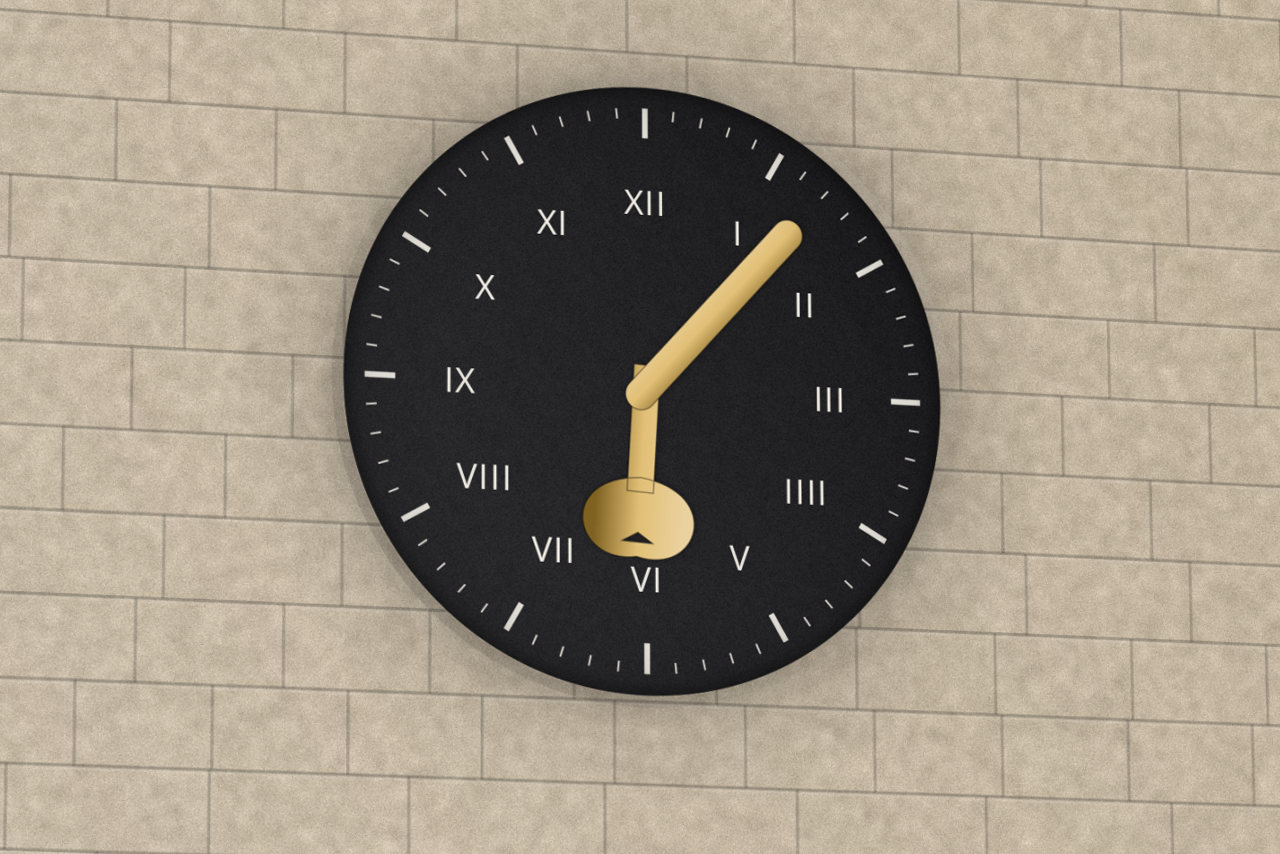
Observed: 6:07
